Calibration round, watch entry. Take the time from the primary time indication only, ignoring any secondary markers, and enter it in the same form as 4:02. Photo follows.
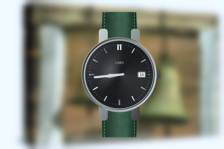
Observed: 8:44
